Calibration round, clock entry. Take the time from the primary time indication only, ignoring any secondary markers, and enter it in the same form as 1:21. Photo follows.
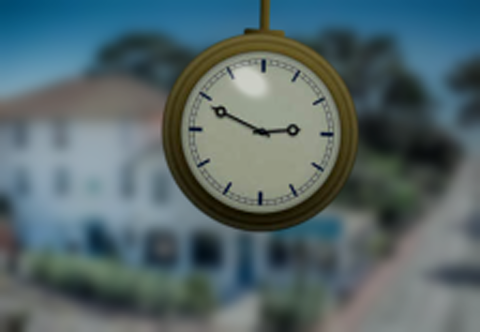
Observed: 2:49
